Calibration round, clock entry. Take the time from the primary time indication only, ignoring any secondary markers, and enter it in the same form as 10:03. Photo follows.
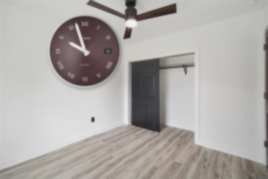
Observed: 9:57
